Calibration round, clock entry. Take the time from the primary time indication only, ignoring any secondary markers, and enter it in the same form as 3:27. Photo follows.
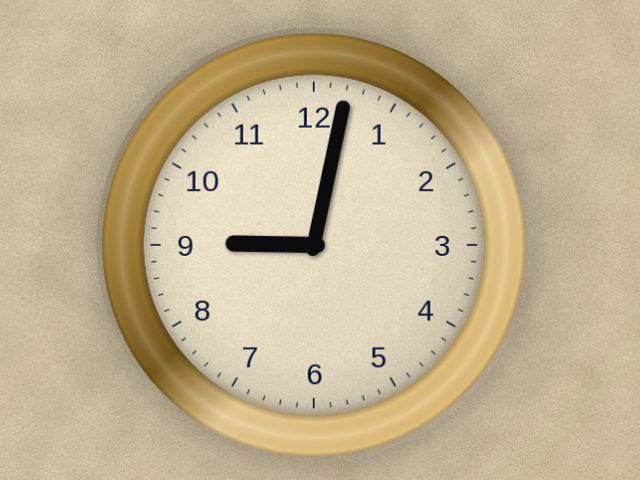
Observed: 9:02
